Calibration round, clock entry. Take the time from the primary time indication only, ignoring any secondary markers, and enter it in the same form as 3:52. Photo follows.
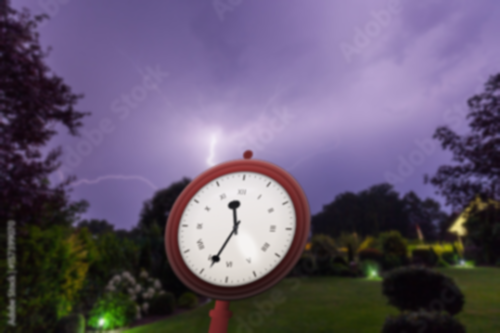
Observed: 11:34
